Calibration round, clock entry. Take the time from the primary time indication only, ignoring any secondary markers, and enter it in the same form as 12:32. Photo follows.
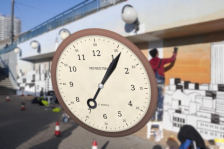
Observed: 7:06
